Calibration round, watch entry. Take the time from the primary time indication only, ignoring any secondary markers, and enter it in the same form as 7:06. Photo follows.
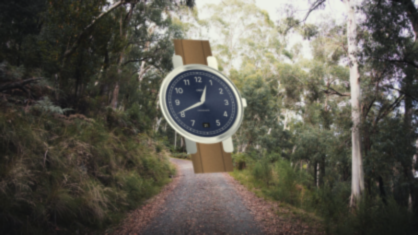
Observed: 12:41
